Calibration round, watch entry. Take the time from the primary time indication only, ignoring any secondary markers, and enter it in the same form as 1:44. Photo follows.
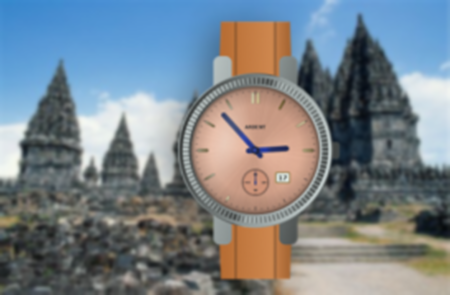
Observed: 2:53
